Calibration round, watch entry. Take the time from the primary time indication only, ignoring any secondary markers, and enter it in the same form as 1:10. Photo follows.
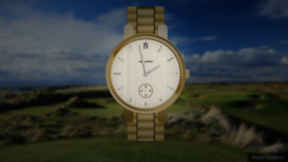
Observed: 1:58
